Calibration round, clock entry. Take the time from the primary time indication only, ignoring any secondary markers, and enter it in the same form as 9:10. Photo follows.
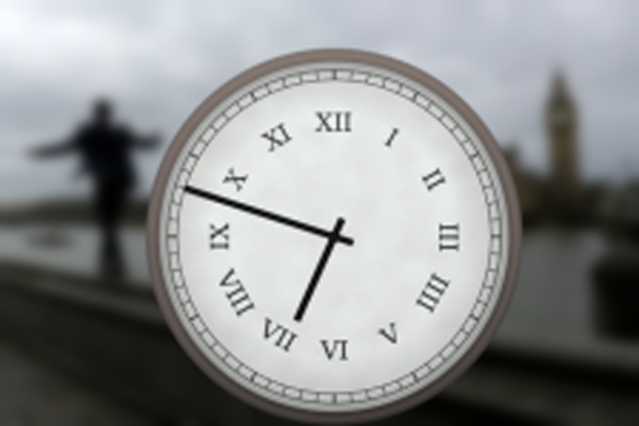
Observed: 6:48
